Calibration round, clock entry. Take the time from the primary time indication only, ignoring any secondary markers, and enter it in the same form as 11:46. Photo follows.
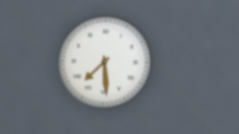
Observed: 7:29
